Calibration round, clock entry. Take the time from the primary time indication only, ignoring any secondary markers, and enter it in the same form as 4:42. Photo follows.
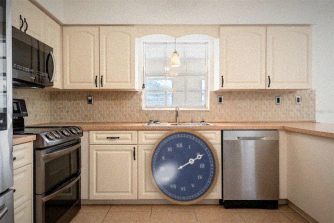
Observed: 2:11
